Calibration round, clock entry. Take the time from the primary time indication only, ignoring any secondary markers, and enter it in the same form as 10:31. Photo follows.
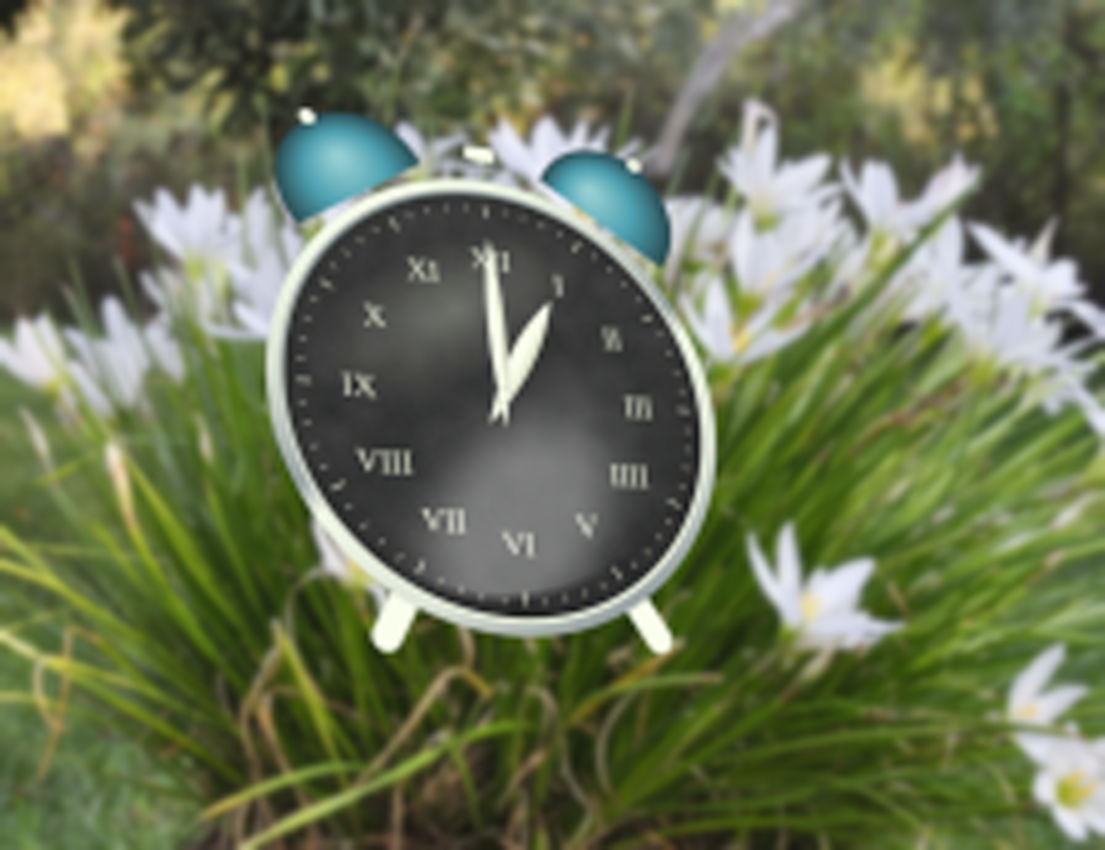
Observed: 1:00
